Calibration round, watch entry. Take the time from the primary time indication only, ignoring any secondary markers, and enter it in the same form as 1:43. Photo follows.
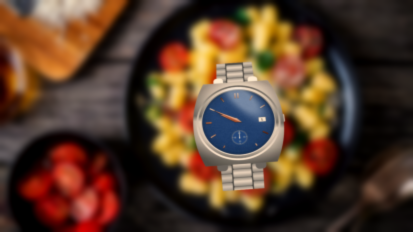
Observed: 9:50
